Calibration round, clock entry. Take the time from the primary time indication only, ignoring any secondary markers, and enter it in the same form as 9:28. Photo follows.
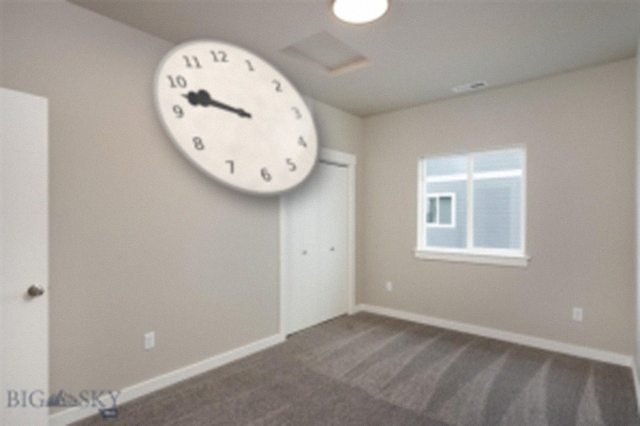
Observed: 9:48
